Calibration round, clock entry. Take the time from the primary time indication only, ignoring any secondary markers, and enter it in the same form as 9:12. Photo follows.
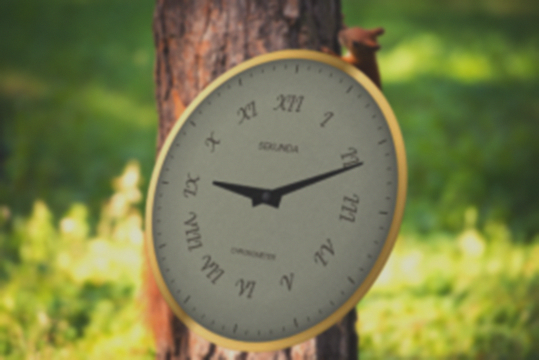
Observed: 9:11
